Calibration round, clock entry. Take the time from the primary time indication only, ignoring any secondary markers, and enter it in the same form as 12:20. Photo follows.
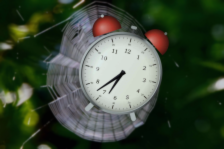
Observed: 6:37
